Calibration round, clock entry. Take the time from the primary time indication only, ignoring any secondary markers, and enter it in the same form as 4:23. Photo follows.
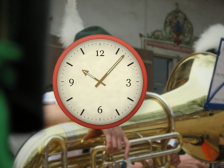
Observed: 10:07
